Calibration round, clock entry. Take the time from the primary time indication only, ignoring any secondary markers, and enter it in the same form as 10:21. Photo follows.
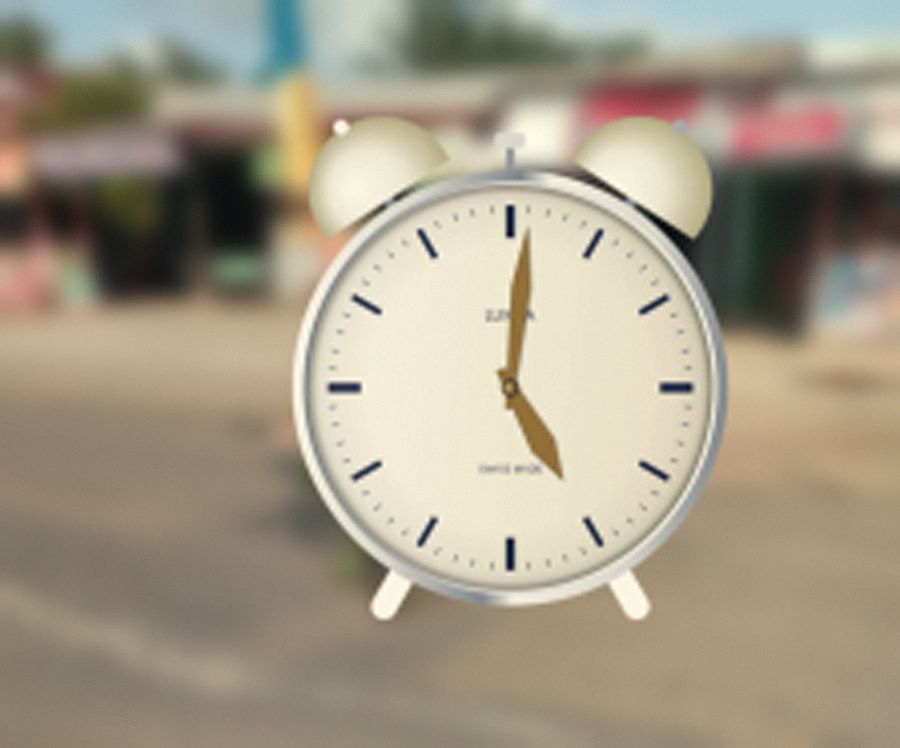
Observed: 5:01
